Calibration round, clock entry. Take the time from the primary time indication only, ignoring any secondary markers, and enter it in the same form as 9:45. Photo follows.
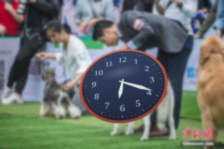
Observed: 6:19
